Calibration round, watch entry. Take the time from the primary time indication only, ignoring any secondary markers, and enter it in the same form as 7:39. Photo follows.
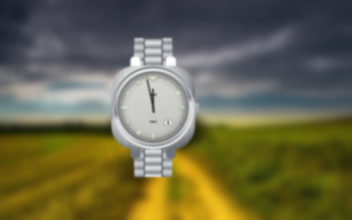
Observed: 11:58
